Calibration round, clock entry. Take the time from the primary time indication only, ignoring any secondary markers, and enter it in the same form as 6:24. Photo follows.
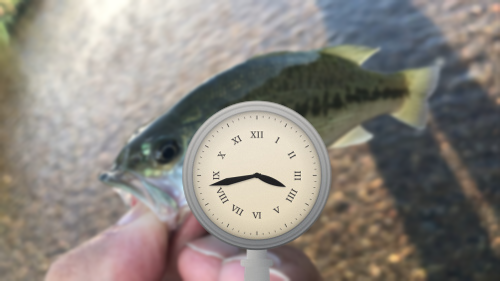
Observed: 3:43
